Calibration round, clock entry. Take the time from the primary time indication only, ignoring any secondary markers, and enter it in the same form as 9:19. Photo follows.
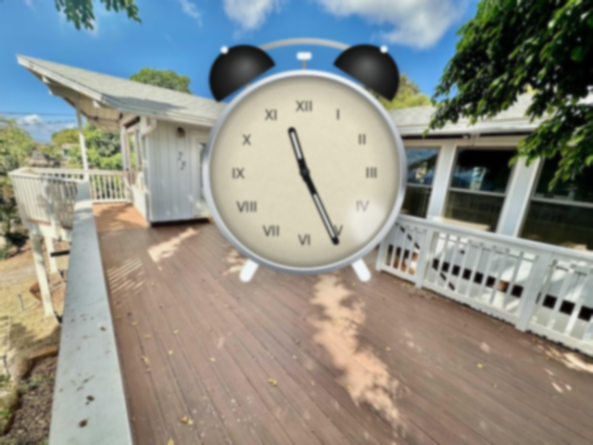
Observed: 11:26
